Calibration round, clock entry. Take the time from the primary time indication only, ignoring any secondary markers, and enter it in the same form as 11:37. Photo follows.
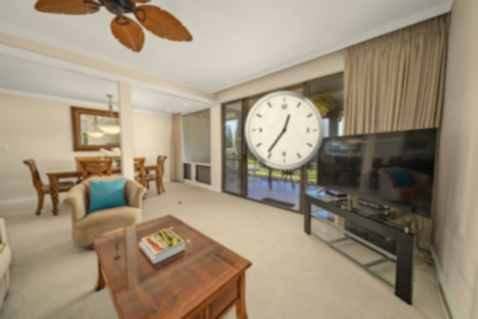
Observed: 12:36
